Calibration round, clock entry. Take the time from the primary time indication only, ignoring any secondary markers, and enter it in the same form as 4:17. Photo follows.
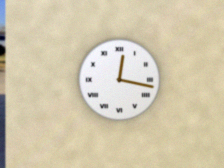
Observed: 12:17
